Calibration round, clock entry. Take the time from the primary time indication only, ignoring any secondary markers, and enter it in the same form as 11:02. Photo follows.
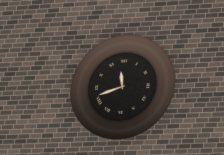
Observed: 11:42
